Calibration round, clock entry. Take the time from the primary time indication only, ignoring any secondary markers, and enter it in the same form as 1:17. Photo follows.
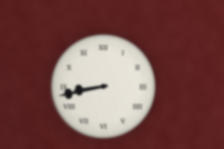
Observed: 8:43
